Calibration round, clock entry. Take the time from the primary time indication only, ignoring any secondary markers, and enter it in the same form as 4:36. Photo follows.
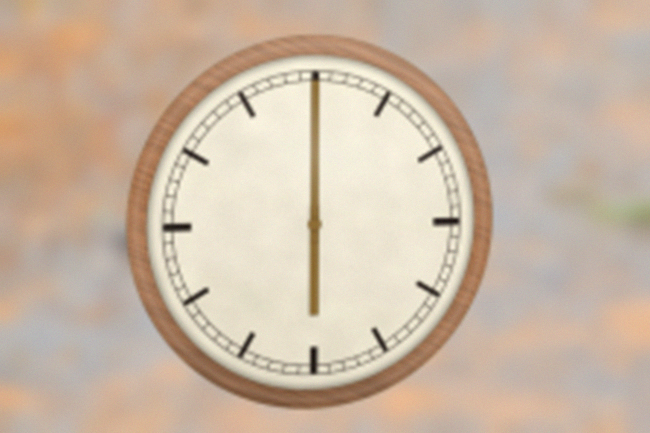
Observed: 6:00
